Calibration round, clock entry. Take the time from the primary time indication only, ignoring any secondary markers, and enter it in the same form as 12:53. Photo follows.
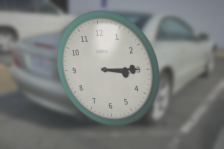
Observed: 3:15
